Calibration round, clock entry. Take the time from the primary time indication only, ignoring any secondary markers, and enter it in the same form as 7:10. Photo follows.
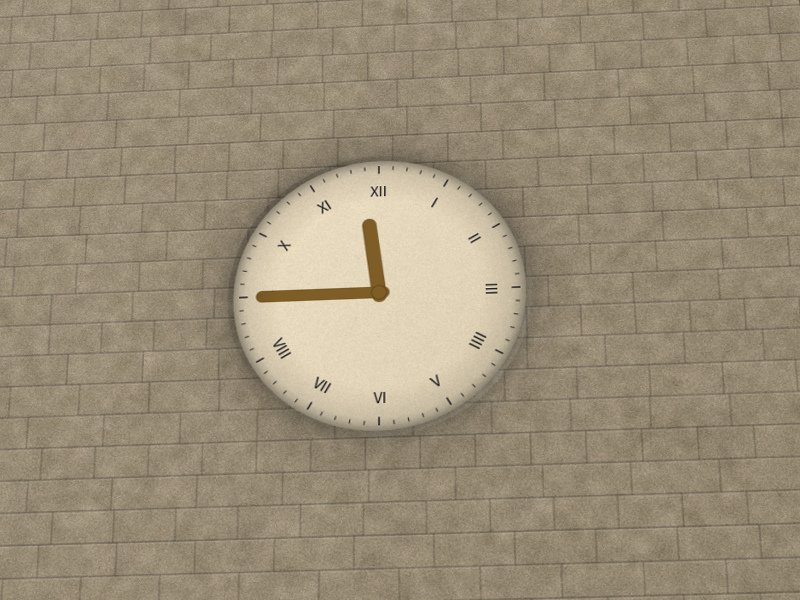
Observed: 11:45
